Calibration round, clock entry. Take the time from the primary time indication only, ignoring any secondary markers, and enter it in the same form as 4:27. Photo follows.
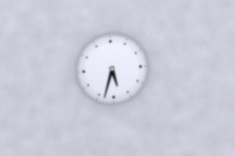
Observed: 5:33
